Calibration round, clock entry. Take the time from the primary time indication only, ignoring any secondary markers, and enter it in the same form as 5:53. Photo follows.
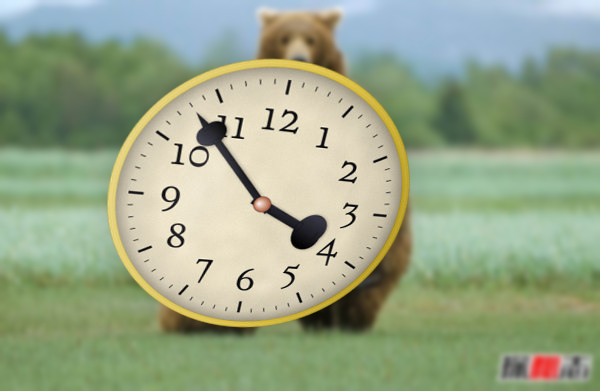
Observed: 3:53
